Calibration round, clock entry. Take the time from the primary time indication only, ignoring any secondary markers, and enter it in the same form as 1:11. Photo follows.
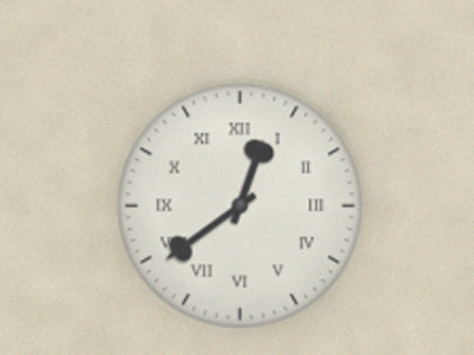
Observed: 12:39
